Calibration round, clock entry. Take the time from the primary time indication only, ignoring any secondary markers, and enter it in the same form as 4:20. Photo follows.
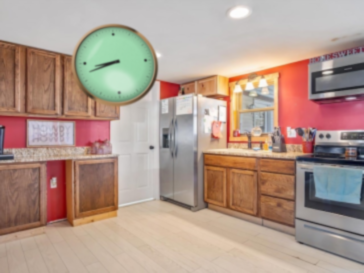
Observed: 8:42
